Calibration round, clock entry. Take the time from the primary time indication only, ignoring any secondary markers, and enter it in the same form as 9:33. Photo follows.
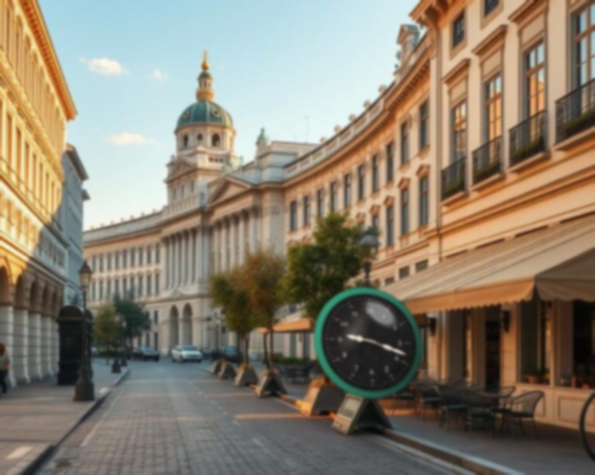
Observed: 9:18
